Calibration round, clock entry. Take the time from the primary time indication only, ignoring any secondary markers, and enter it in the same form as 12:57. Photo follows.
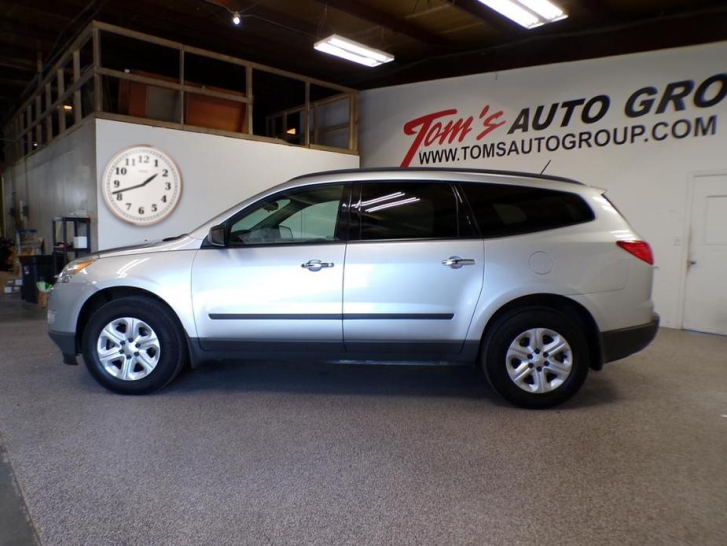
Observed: 1:42
